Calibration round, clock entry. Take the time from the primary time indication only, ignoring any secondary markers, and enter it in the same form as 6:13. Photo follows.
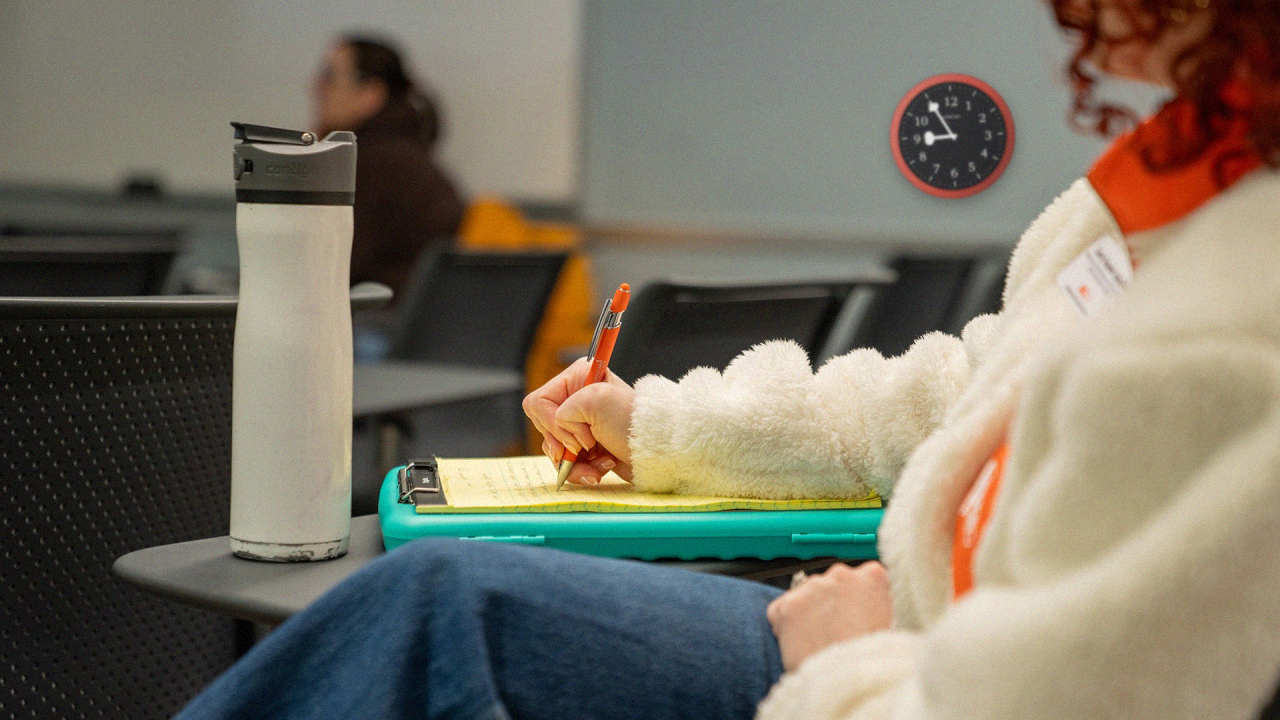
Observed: 8:55
